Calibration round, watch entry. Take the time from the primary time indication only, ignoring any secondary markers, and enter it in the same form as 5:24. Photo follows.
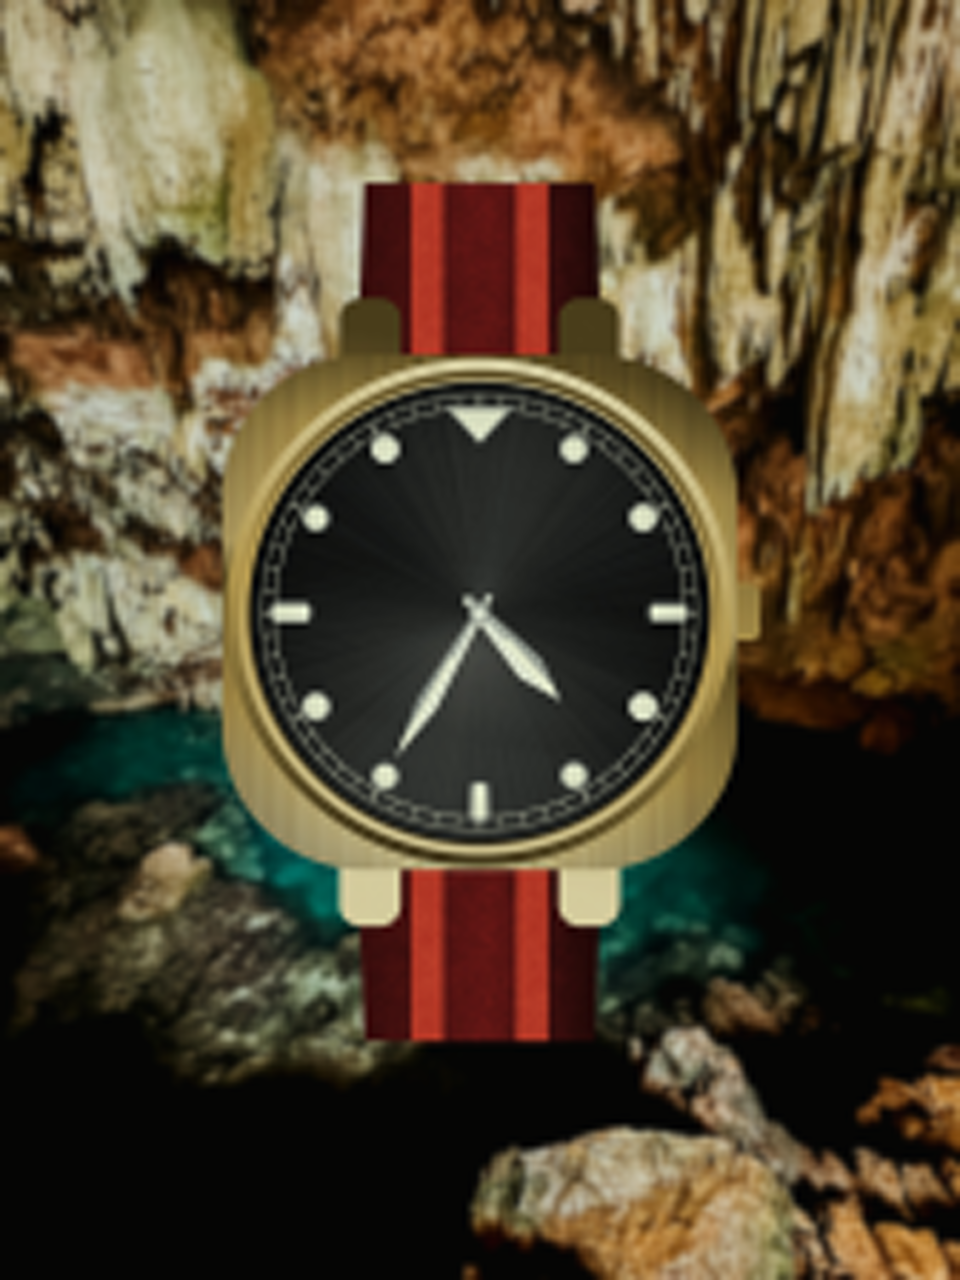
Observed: 4:35
